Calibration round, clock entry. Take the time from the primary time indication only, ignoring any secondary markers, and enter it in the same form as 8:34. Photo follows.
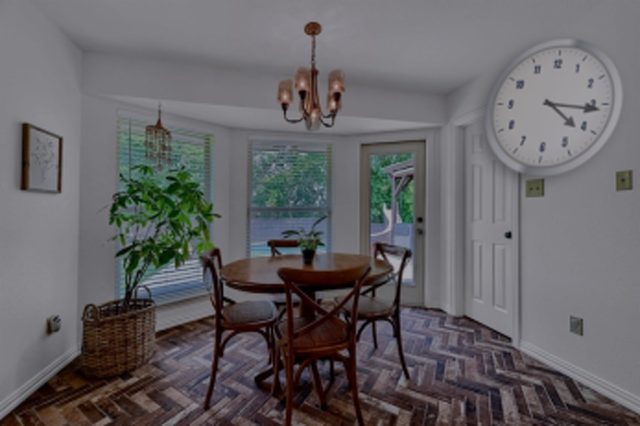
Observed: 4:16
